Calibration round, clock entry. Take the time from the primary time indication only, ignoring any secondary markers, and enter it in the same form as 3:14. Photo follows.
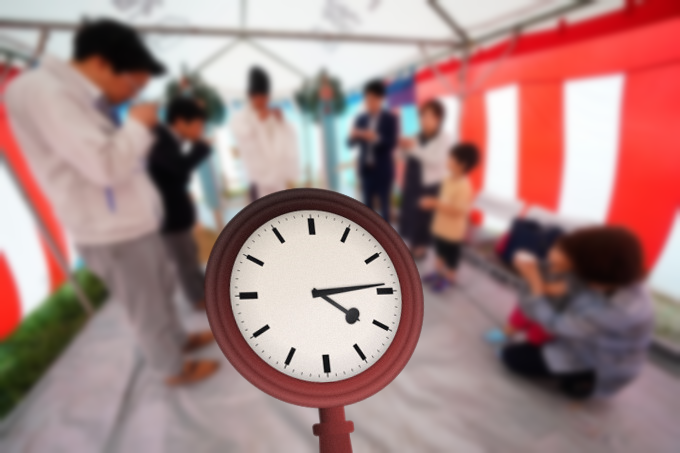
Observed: 4:14
